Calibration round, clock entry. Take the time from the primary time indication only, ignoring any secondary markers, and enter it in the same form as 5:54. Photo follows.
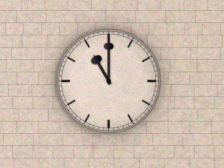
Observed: 11:00
